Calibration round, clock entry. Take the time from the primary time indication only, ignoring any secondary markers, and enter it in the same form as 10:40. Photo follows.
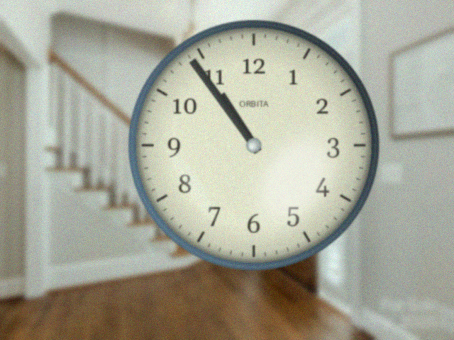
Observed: 10:54
